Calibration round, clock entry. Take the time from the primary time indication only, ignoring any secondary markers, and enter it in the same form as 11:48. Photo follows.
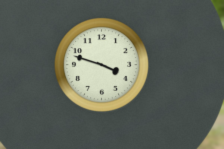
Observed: 3:48
